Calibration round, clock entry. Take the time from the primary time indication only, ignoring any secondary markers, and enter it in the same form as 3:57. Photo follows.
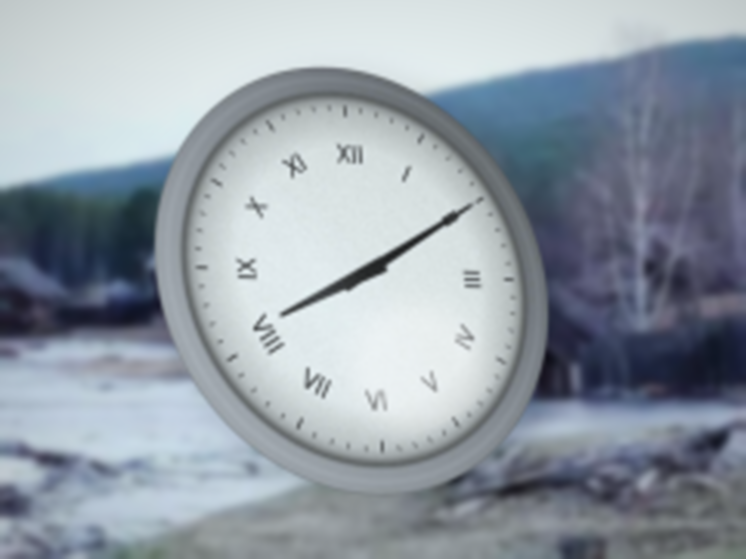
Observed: 8:10
